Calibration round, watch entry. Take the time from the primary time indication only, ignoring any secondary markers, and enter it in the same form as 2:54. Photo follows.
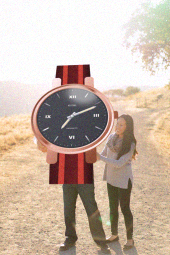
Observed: 7:11
